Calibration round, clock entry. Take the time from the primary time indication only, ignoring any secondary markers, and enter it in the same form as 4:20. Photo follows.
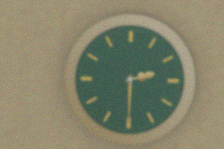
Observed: 2:30
